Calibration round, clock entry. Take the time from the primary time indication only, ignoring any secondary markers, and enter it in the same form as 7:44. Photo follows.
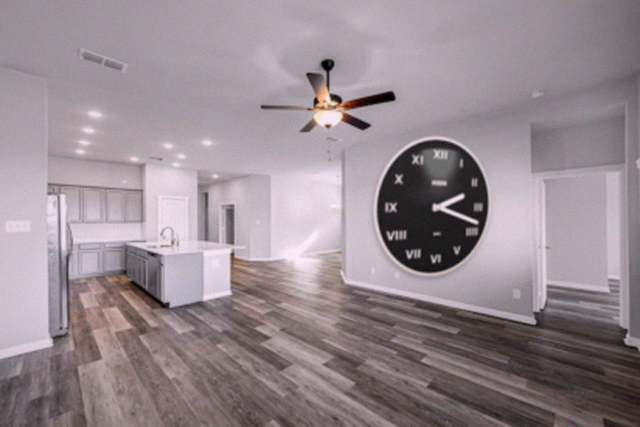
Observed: 2:18
